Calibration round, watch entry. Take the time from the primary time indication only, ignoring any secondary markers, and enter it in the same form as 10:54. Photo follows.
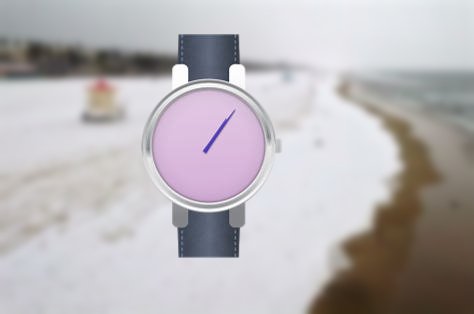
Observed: 1:06
